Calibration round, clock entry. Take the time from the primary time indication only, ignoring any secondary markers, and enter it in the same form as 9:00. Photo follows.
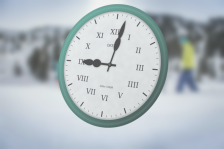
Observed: 9:02
